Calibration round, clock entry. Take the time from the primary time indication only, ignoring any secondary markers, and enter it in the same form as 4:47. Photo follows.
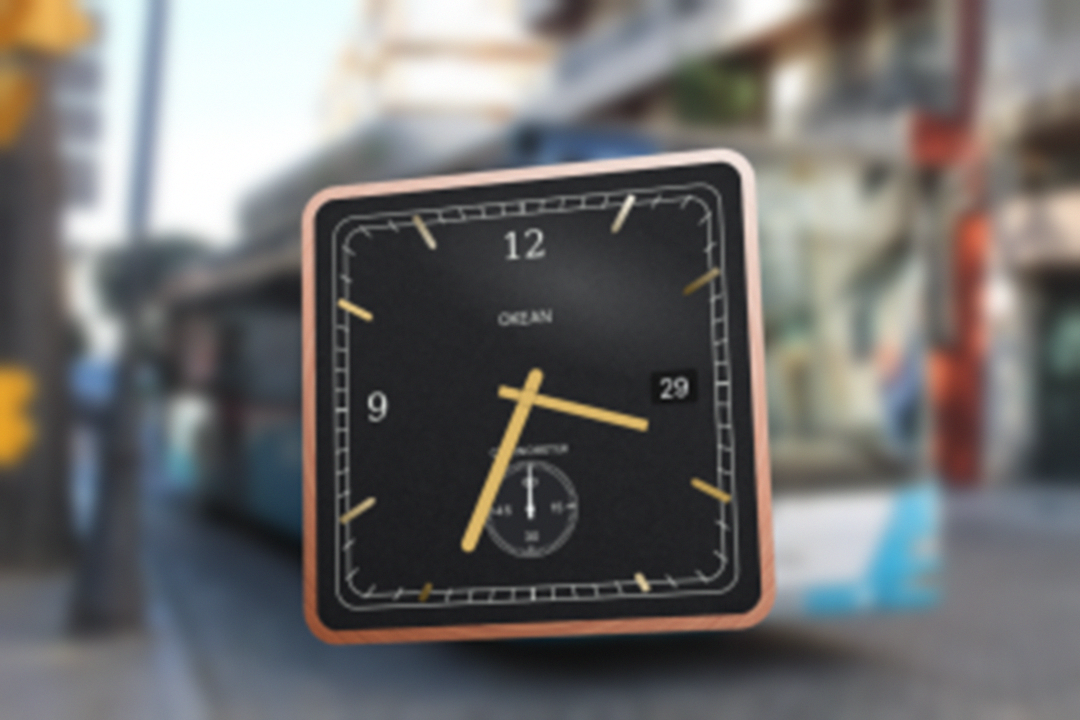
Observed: 3:34
